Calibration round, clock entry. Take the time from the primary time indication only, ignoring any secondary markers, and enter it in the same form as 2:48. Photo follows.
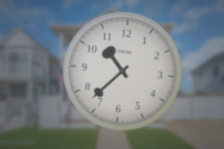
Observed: 10:37
